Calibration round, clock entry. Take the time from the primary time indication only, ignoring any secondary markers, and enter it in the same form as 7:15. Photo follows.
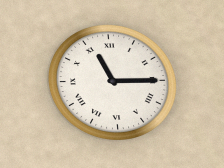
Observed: 11:15
